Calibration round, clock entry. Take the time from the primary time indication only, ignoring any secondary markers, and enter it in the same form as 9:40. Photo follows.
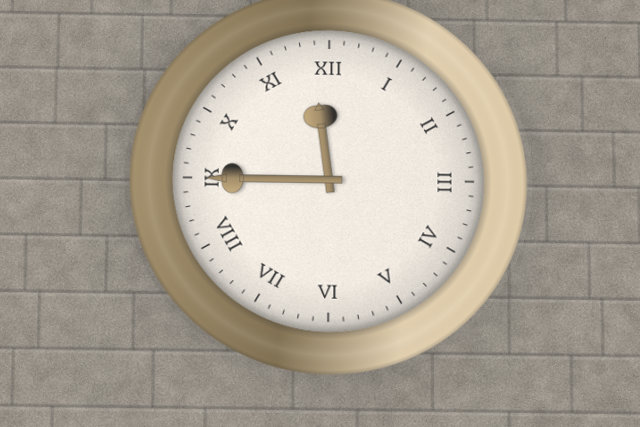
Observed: 11:45
